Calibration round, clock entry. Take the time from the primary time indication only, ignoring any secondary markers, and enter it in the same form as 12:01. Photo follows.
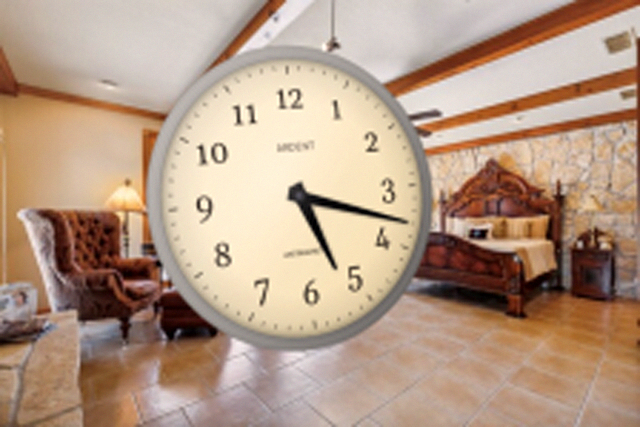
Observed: 5:18
